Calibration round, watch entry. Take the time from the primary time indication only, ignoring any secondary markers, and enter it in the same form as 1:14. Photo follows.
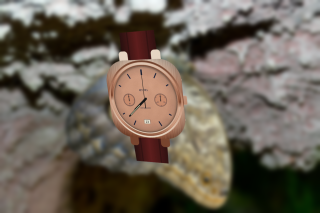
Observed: 7:38
